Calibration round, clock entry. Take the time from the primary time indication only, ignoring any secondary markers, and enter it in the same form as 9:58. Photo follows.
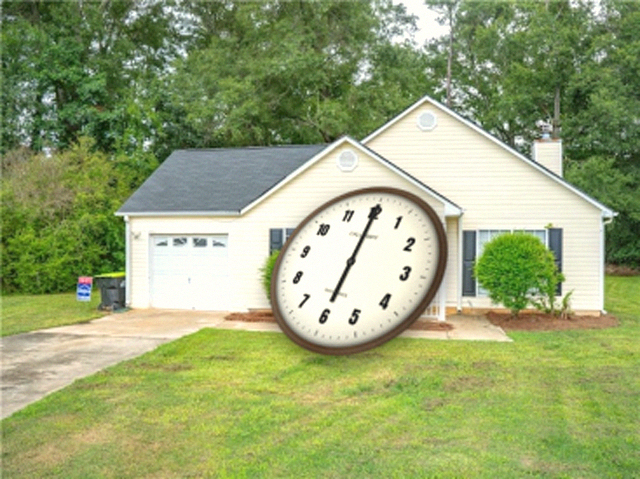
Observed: 6:00
